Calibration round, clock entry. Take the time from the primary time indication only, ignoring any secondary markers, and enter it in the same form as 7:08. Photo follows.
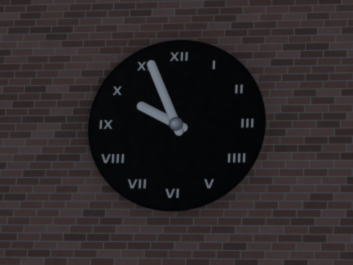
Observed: 9:56
